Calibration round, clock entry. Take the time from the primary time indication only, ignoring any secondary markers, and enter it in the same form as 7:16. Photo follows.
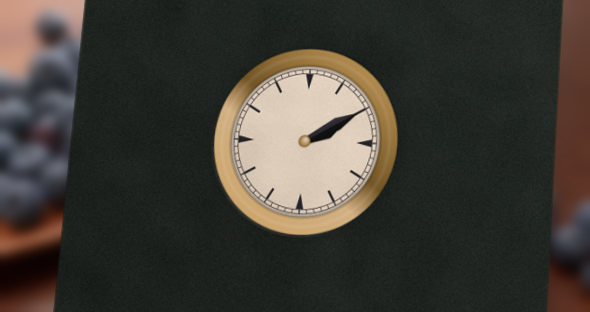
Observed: 2:10
